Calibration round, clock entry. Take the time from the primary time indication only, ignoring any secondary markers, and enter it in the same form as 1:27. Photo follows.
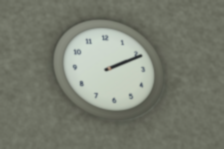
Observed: 2:11
